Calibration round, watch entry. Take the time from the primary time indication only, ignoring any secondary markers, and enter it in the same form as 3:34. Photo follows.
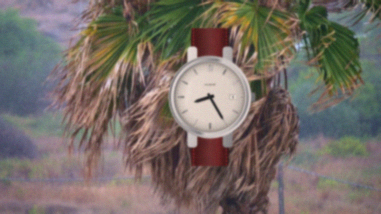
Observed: 8:25
